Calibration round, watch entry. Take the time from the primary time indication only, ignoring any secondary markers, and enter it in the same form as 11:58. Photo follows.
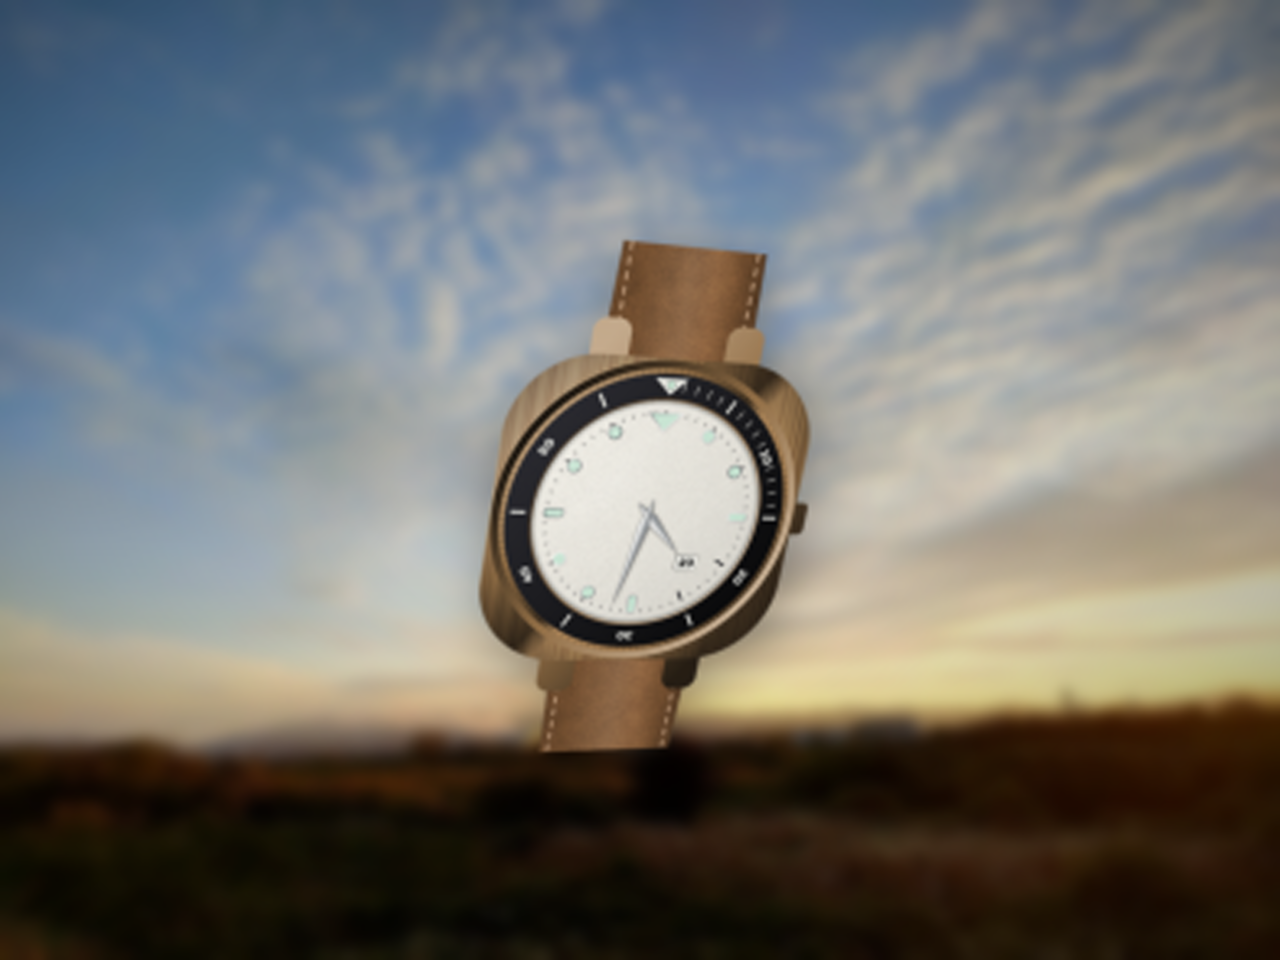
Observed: 4:32
